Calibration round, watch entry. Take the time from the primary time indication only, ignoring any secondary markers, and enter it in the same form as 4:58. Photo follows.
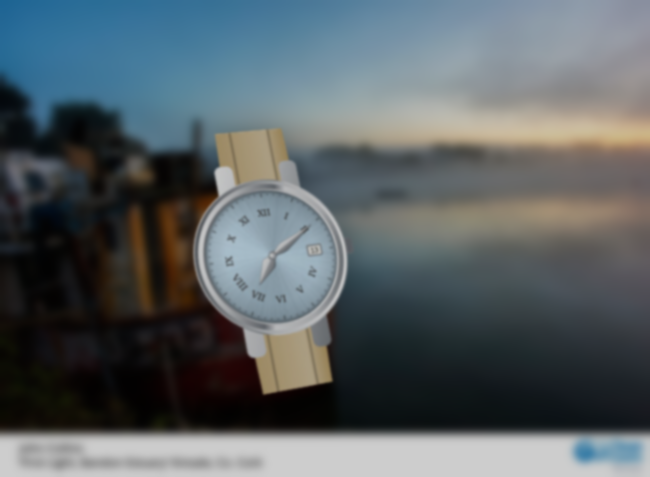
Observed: 7:10
